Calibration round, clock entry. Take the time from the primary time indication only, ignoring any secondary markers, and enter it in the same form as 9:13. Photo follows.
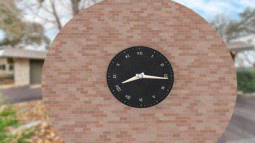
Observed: 8:16
